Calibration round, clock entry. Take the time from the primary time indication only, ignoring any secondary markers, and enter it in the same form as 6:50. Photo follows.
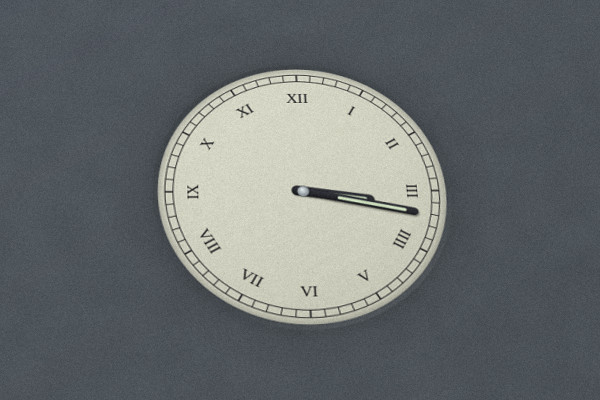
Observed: 3:17
